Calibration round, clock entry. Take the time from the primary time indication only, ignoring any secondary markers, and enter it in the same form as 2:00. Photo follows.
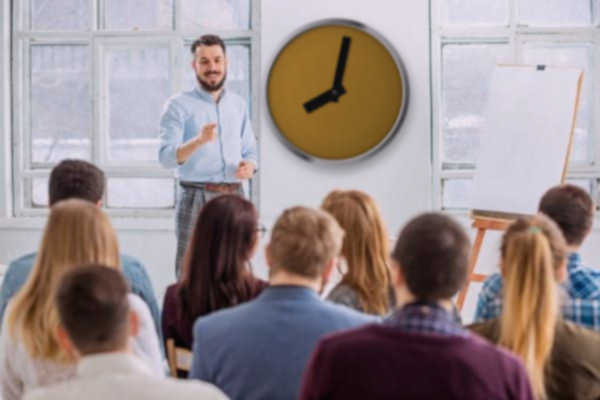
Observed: 8:02
